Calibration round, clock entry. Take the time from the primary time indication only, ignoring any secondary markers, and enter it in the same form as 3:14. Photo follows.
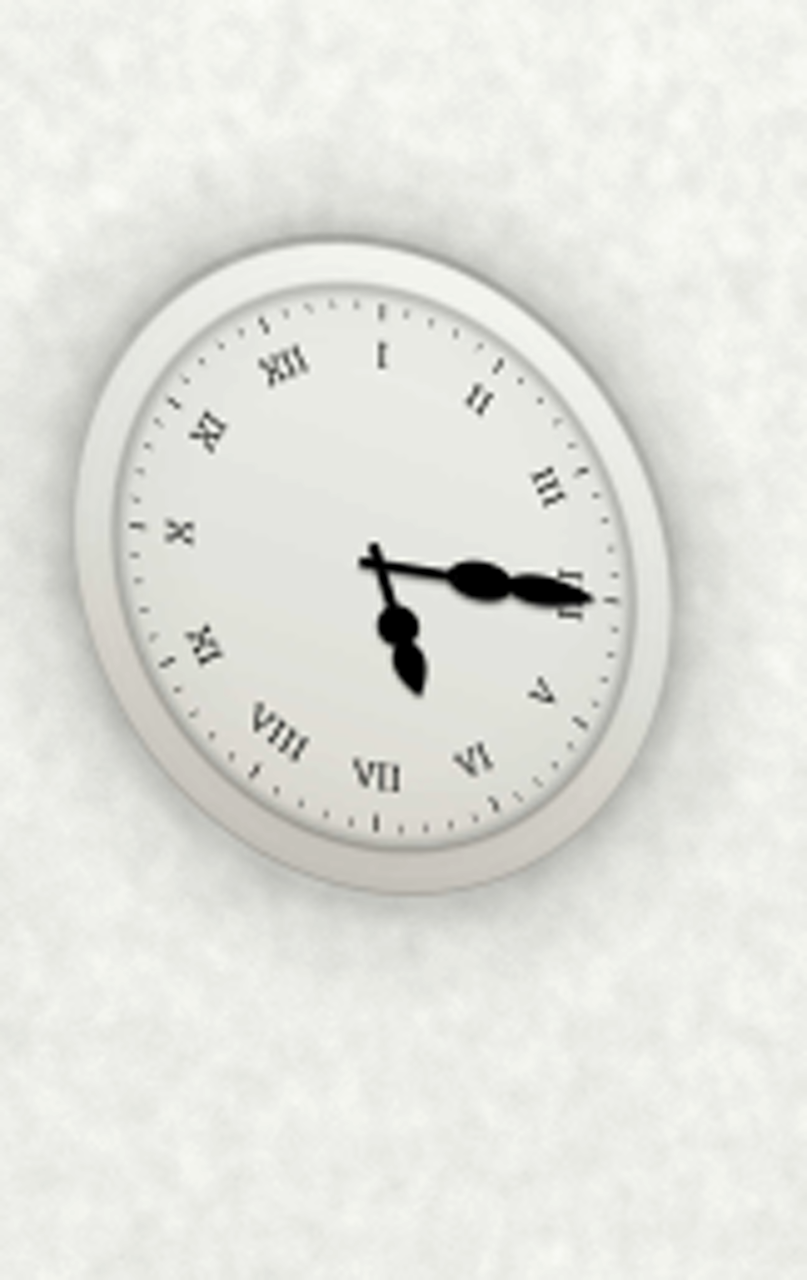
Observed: 6:20
